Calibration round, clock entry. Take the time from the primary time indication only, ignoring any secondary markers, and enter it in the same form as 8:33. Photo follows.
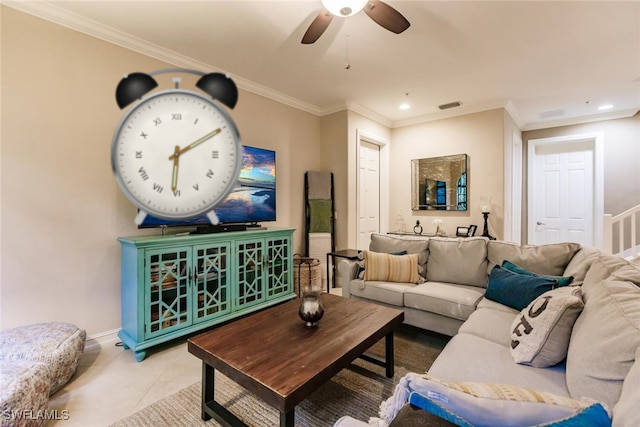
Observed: 6:10
